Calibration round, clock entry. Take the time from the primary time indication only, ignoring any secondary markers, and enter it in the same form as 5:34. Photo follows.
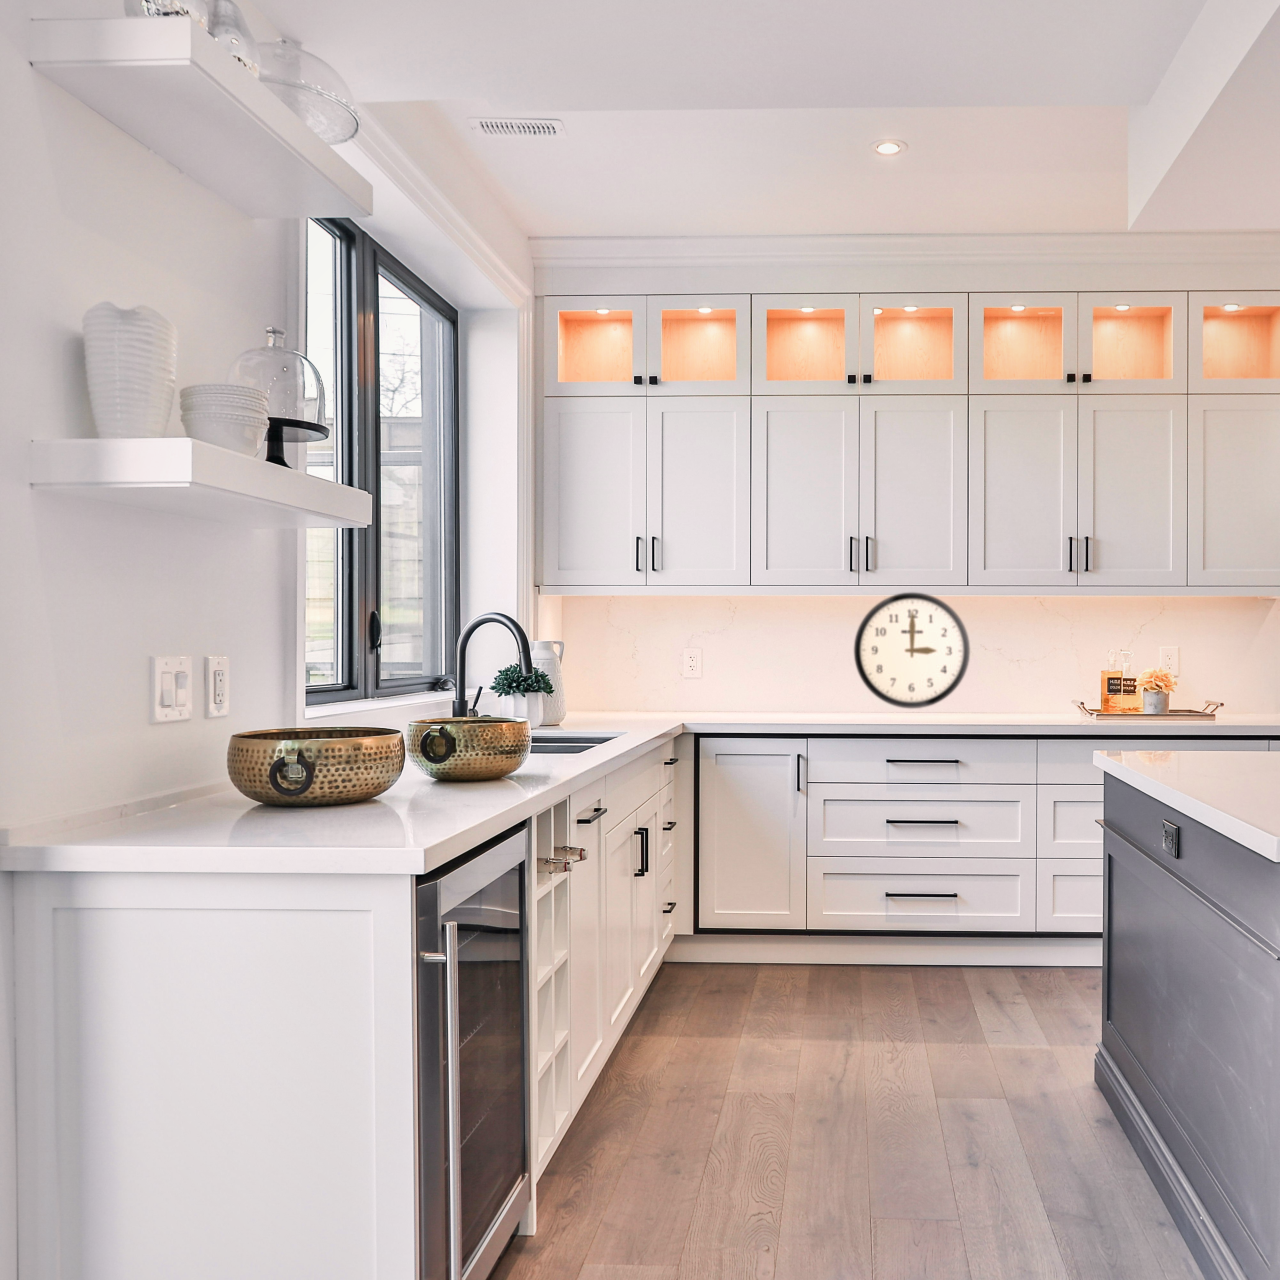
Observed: 3:00
